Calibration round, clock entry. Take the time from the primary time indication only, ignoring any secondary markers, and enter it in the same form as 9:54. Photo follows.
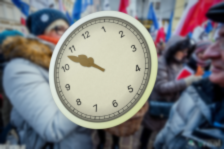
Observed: 10:53
